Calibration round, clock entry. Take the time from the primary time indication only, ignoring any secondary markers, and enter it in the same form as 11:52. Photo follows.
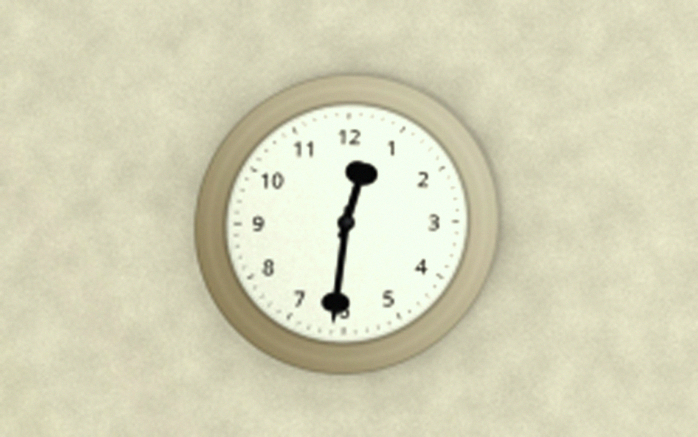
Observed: 12:31
